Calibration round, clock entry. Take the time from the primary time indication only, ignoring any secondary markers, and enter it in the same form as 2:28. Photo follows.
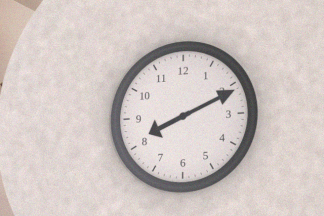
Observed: 8:11
